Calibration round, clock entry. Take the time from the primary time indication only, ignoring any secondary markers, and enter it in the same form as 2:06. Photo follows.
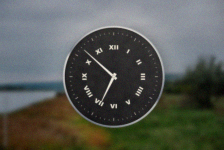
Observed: 6:52
